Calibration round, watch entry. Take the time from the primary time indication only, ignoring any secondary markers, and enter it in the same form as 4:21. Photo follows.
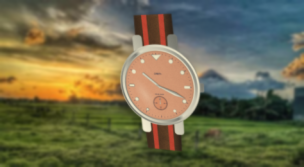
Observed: 10:19
